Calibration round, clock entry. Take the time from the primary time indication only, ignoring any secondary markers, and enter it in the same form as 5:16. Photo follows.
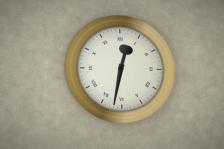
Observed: 12:32
